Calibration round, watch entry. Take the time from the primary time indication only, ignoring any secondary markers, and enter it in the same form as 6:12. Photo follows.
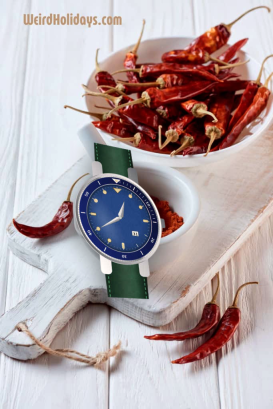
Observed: 12:40
